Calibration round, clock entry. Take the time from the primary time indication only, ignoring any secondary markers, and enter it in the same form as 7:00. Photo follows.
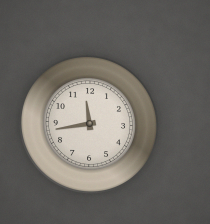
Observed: 11:43
